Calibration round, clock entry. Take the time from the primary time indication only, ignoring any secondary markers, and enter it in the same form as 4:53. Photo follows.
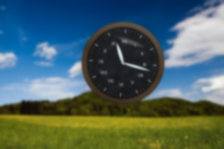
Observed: 11:17
